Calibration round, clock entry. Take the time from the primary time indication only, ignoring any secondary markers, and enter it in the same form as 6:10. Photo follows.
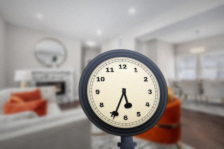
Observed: 5:34
